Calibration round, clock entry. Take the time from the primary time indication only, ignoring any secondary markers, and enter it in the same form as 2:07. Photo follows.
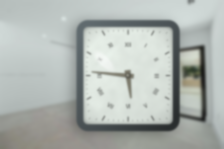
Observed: 5:46
